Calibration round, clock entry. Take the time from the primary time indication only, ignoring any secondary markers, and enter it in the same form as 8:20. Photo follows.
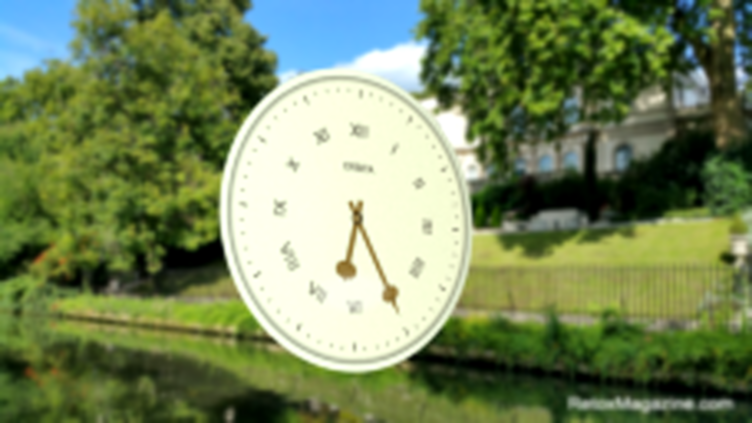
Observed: 6:25
